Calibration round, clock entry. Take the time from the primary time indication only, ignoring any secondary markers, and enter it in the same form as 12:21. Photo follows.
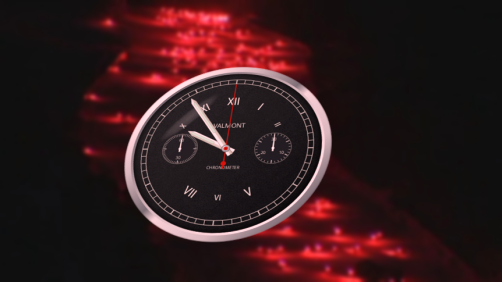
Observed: 9:54
